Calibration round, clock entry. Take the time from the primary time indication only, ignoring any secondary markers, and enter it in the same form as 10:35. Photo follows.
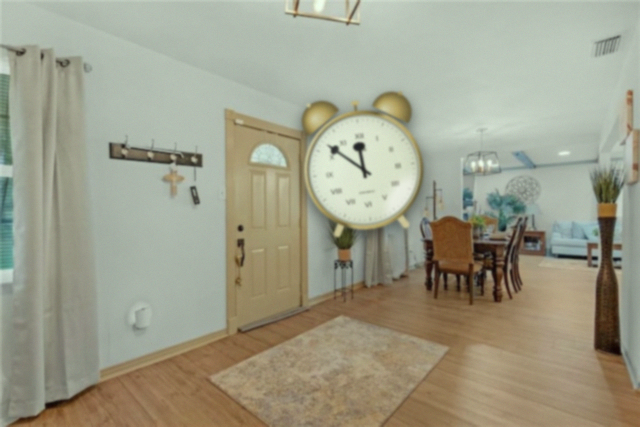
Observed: 11:52
